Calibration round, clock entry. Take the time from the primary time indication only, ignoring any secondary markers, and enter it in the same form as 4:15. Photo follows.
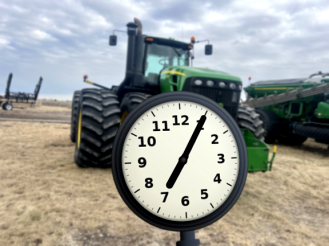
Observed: 7:05
